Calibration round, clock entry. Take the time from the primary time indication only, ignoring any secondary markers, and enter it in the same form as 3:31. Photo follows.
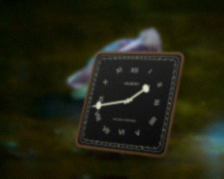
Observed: 1:43
